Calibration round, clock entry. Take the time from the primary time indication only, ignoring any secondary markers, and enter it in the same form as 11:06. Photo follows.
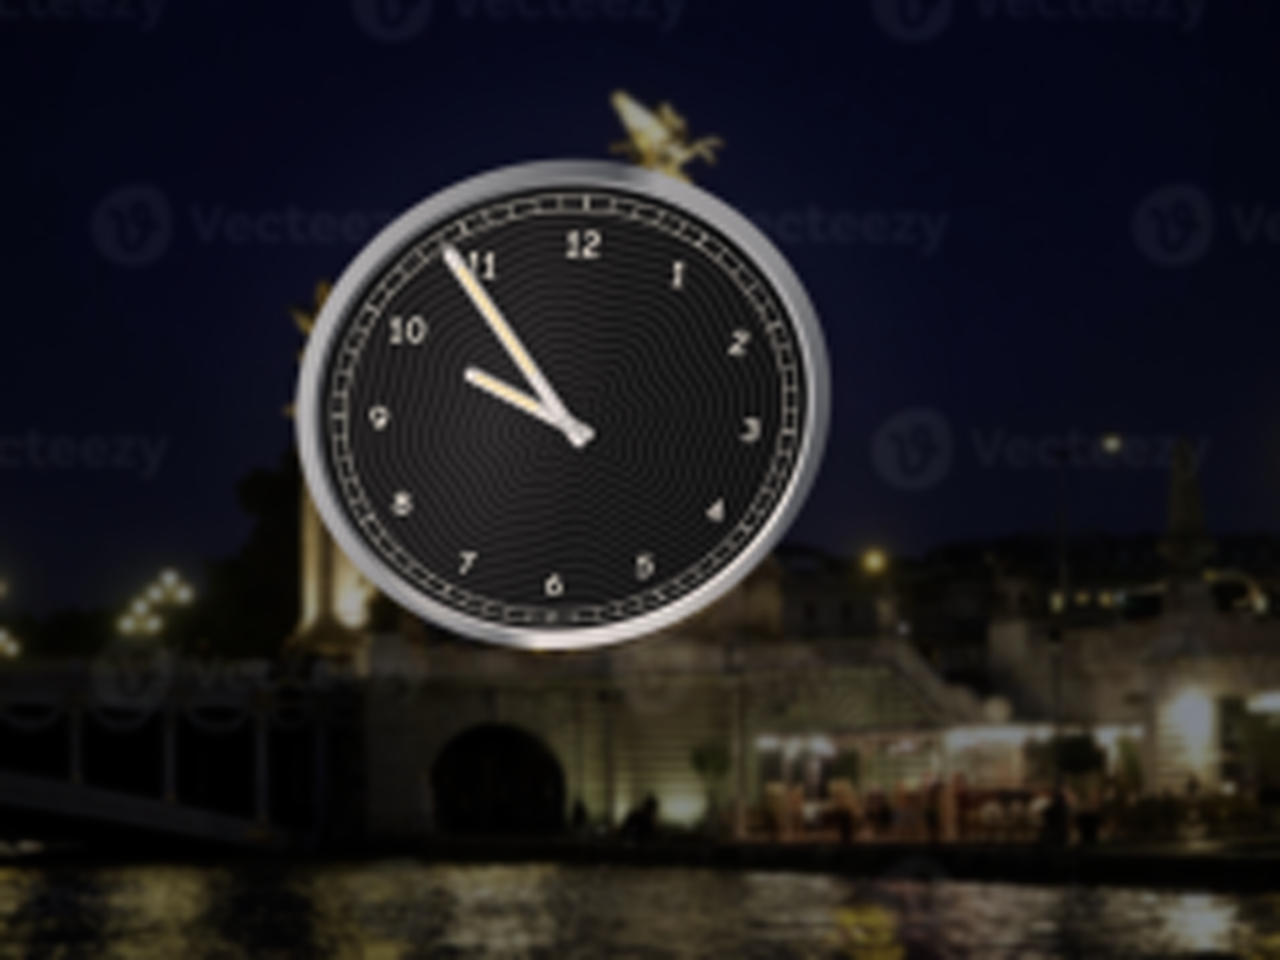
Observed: 9:54
